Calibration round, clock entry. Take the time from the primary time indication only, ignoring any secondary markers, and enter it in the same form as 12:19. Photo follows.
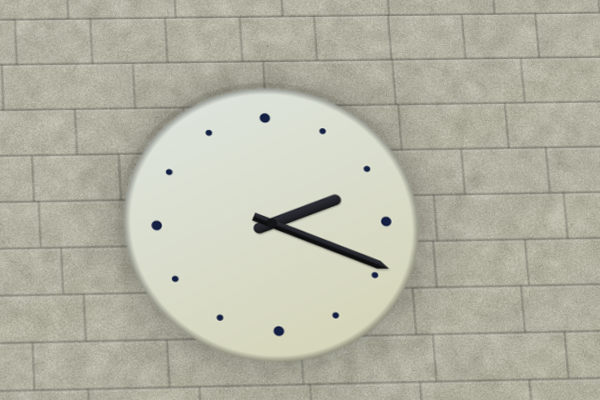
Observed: 2:19
